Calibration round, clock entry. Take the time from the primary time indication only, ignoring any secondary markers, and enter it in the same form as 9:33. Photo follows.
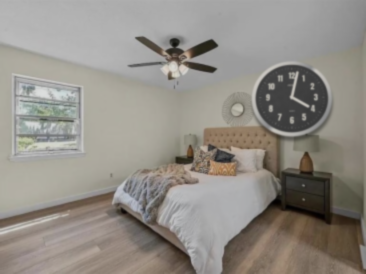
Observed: 4:02
